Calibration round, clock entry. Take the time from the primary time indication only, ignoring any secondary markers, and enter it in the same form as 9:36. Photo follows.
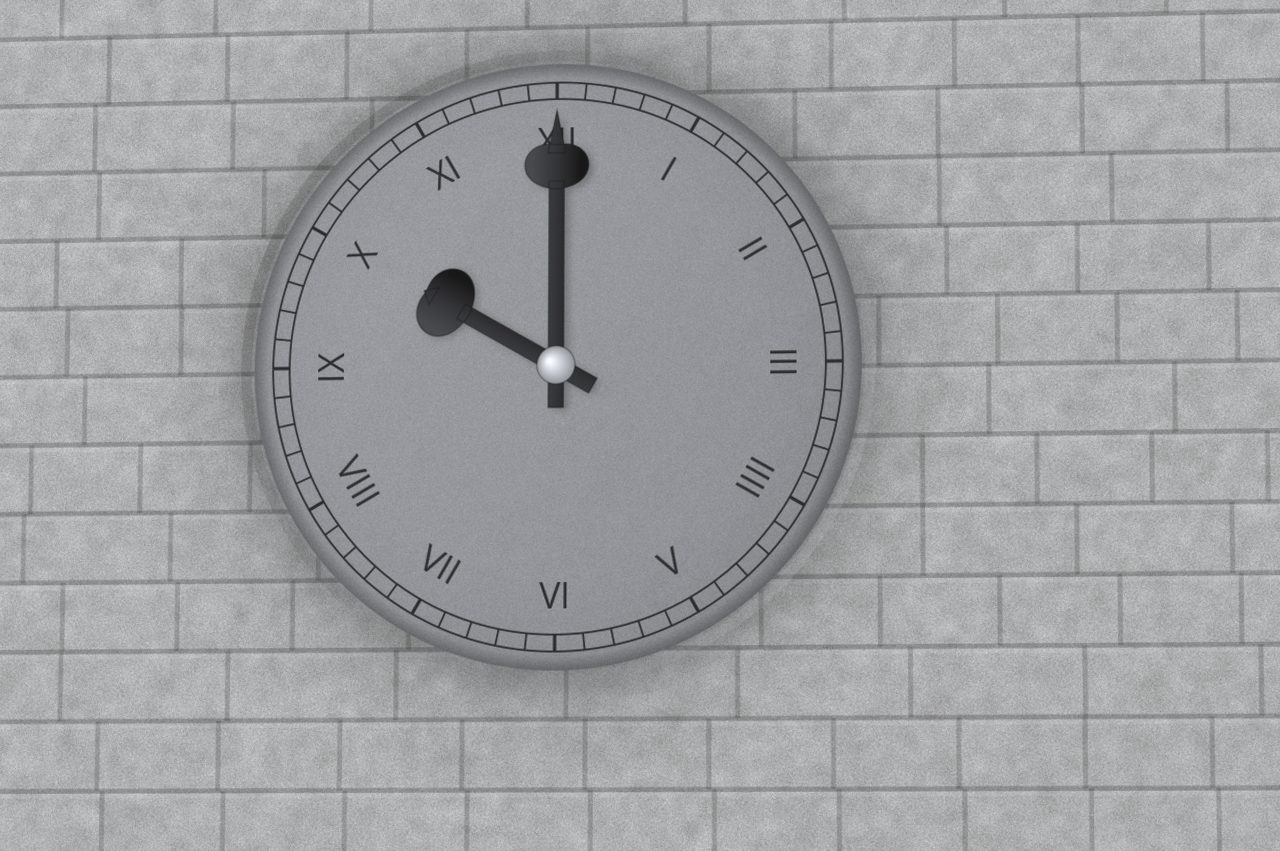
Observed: 10:00
